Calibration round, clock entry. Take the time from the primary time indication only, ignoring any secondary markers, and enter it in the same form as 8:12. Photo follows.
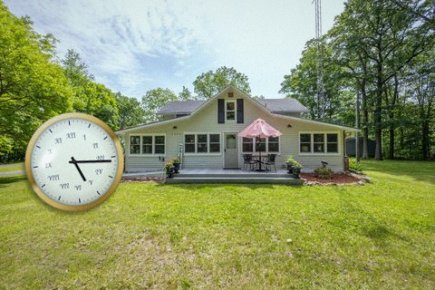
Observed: 5:16
